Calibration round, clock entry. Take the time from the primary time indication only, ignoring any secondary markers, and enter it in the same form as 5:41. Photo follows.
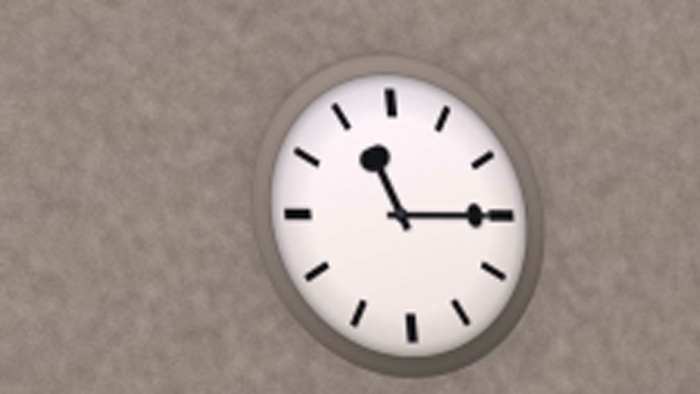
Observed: 11:15
